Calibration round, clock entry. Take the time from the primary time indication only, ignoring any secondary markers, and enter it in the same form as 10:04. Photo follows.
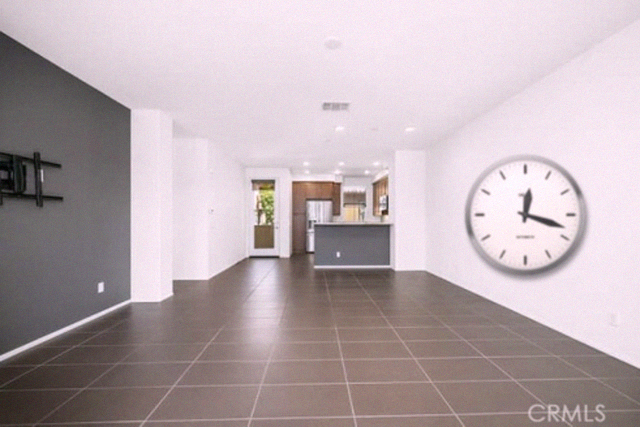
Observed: 12:18
